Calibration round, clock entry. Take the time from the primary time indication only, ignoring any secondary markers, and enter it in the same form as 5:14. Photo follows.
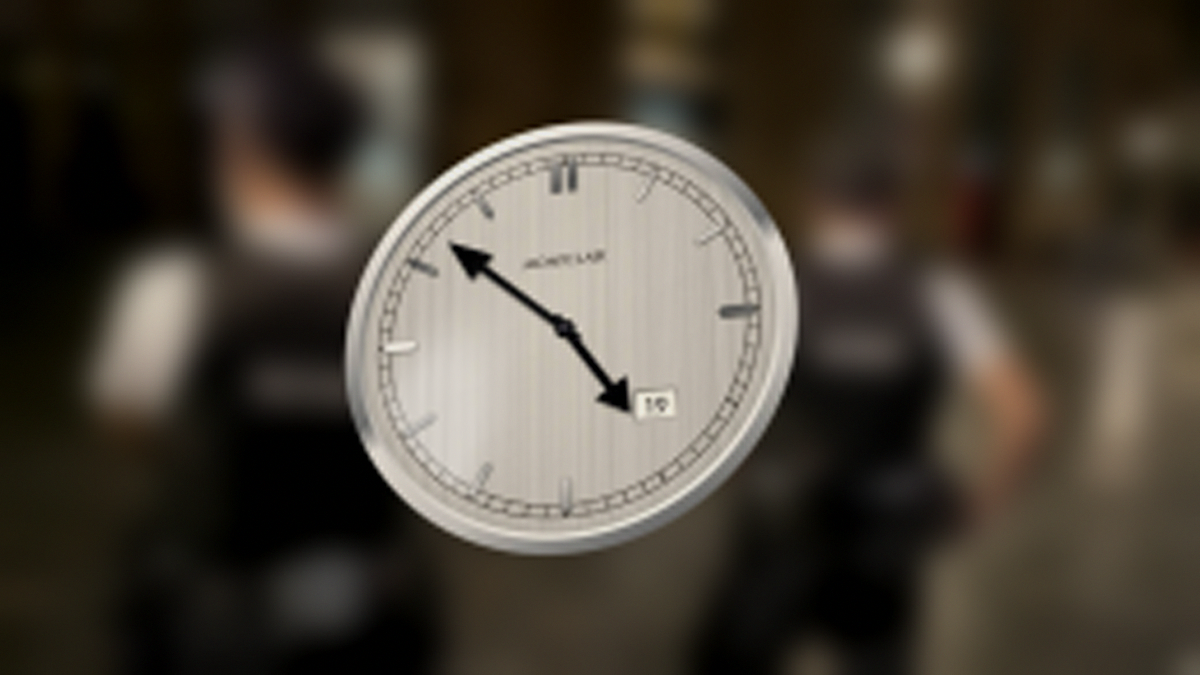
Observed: 4:52
